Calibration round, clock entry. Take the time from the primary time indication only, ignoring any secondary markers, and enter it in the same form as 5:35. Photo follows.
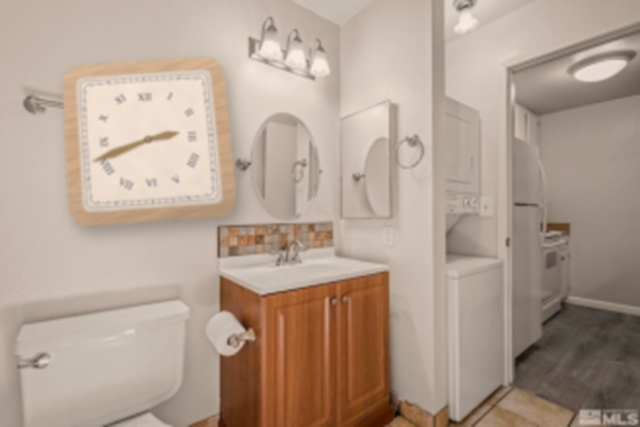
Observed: 2:42
